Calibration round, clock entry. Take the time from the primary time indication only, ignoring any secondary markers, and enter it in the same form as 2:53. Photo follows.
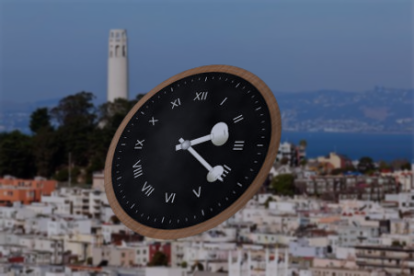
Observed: 2:21
